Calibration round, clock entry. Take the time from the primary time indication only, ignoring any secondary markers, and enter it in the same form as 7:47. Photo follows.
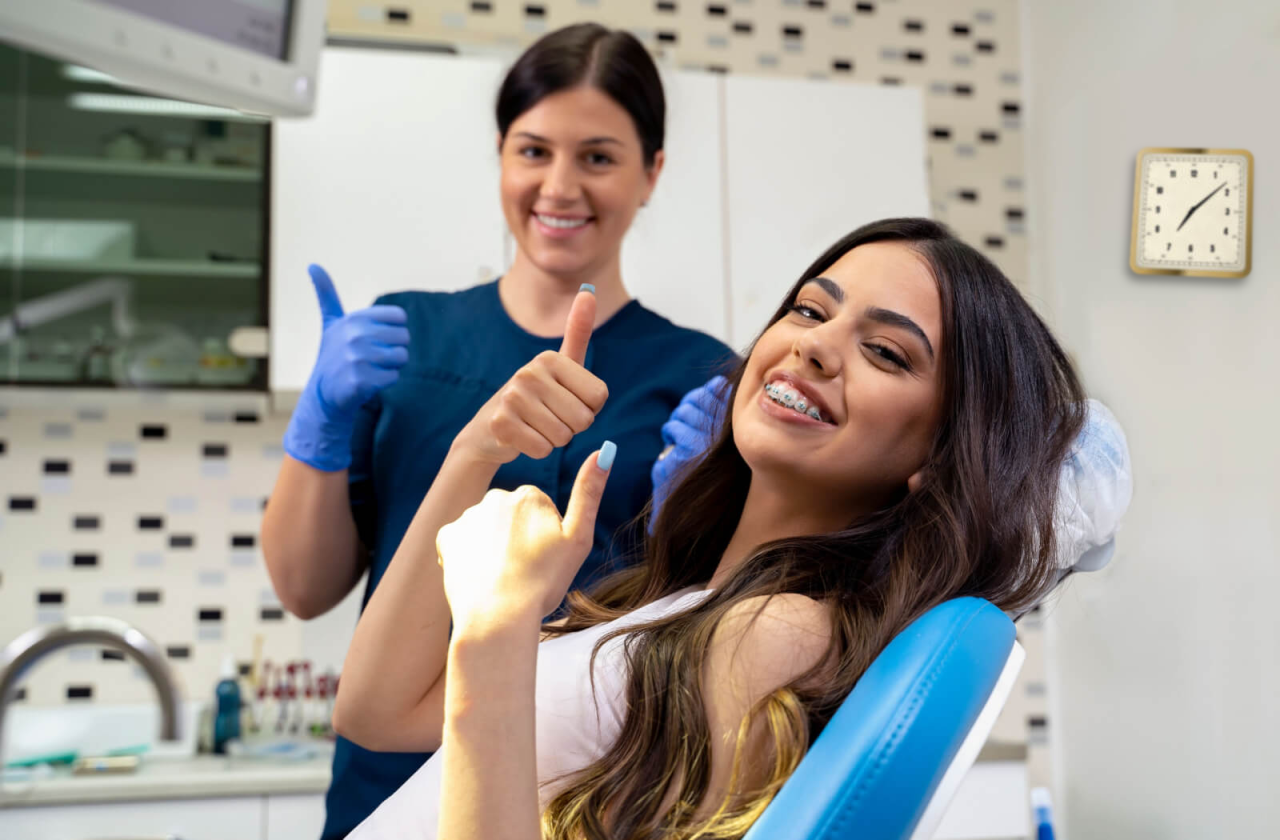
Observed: 7:08
